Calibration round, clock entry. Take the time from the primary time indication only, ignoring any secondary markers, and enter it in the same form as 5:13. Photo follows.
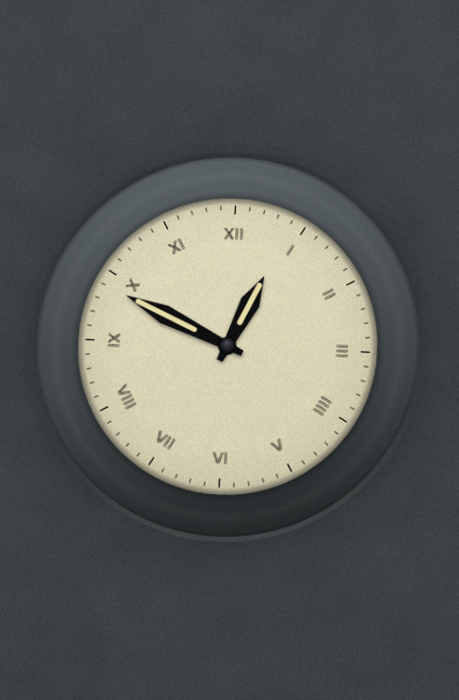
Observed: 12:49
